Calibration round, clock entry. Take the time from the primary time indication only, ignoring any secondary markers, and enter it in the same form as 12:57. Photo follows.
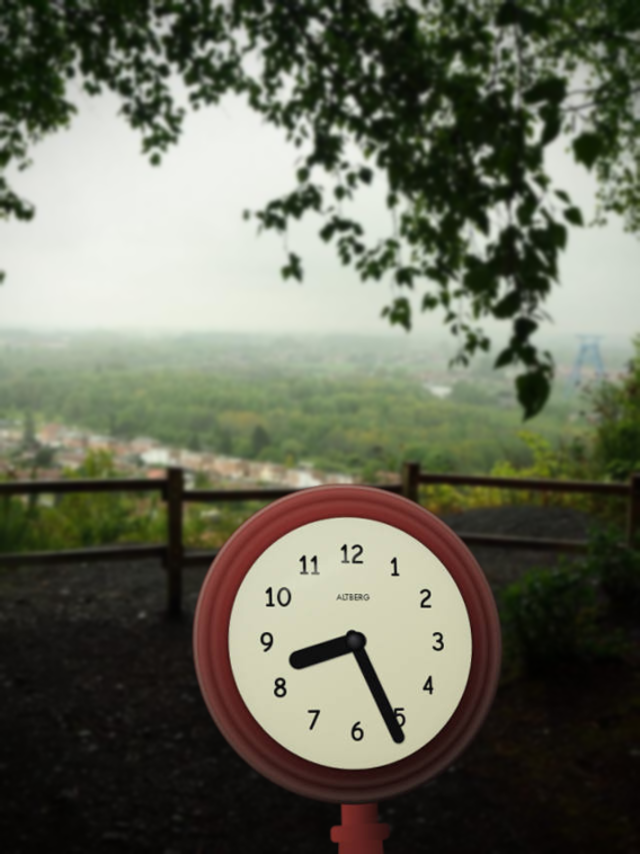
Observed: 8:26
